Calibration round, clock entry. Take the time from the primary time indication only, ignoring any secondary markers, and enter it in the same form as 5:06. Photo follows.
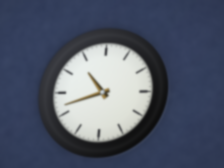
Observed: 10:42
